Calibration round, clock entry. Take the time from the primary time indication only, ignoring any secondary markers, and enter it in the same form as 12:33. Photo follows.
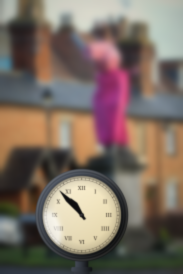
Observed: 10:53
